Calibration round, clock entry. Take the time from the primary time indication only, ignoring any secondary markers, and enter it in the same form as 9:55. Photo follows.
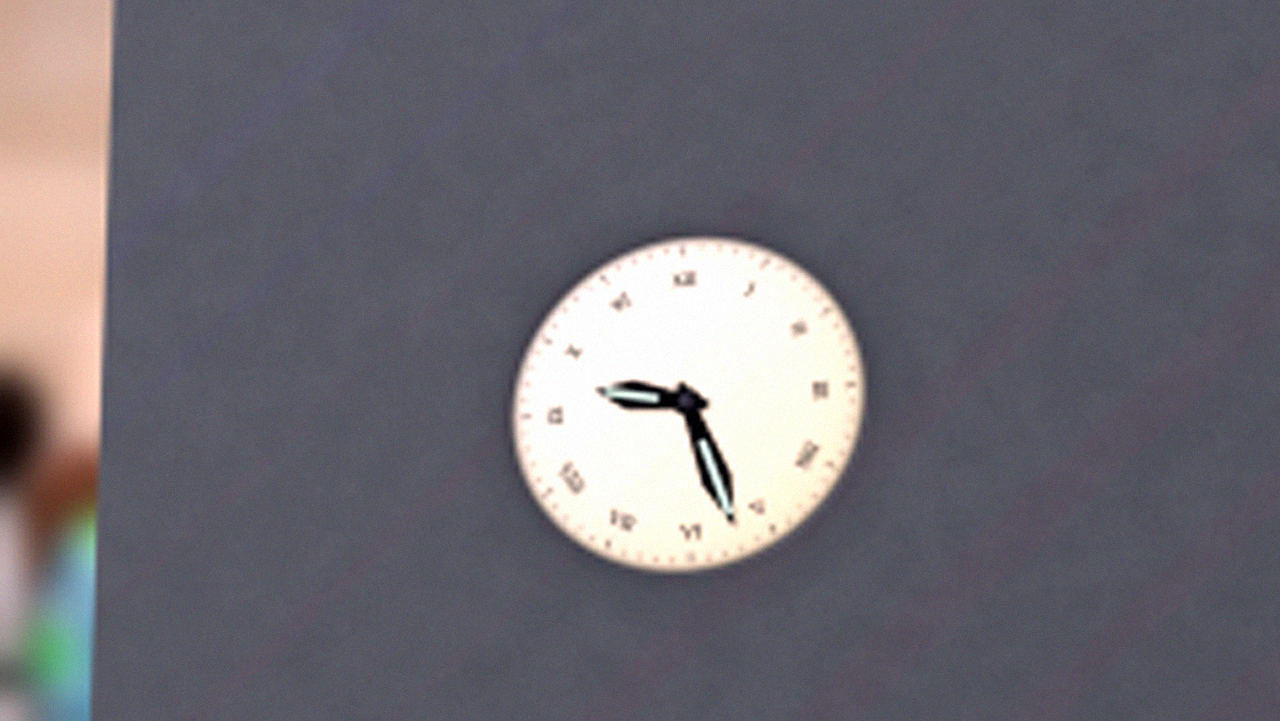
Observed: 9:27
